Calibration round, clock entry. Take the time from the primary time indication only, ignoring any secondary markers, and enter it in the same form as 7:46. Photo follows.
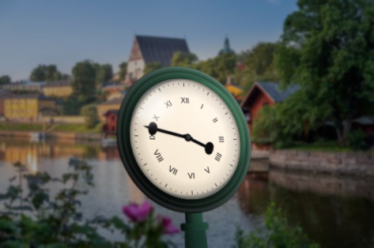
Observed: 3:47
